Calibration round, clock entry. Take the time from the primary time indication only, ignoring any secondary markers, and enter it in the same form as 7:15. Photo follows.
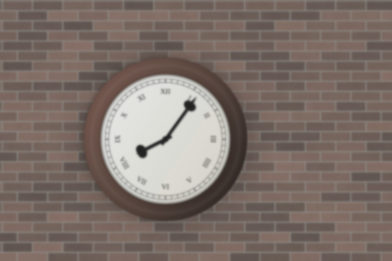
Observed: 8:06
